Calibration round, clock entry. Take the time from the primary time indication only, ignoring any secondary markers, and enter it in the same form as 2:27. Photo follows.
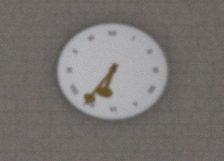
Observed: 6:36
